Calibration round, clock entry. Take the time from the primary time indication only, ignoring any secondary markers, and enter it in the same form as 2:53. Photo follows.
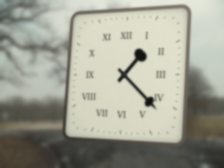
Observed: 1:22
